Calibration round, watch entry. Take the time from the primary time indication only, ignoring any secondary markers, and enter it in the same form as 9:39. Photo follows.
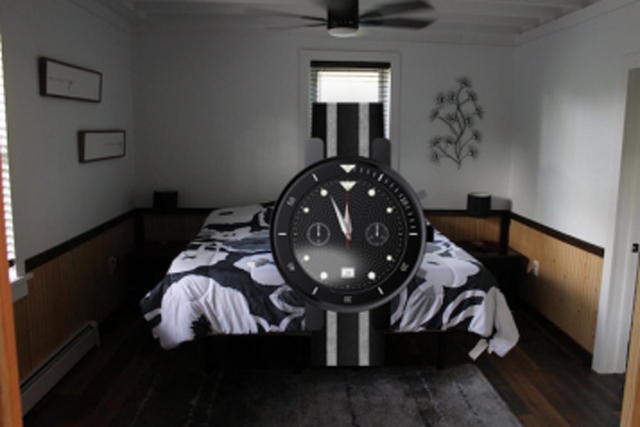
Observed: 11:56
